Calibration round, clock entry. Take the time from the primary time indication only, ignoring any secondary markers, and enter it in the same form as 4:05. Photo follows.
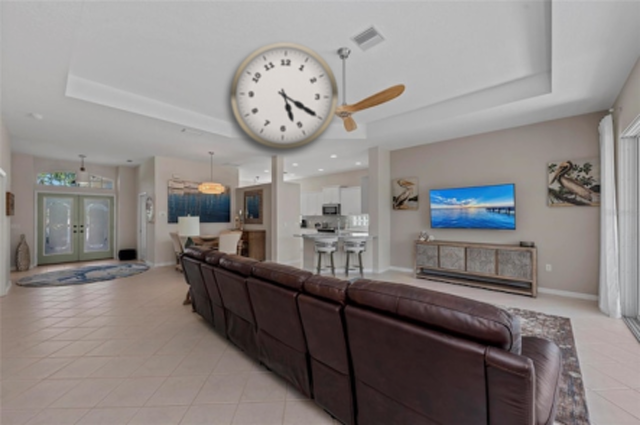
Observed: 5:20
